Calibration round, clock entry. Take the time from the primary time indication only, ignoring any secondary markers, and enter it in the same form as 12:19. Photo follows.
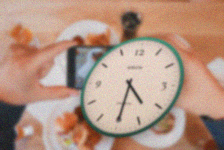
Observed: 4:30
